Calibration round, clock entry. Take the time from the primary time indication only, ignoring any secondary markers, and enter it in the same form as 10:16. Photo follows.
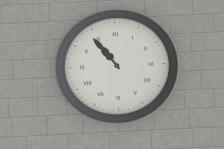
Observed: 10:54
